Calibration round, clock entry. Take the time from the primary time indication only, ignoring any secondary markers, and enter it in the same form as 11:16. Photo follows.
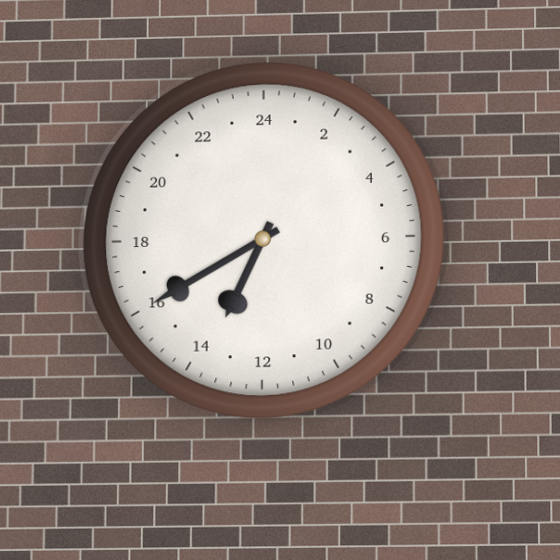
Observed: 13:40
